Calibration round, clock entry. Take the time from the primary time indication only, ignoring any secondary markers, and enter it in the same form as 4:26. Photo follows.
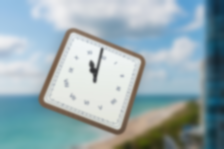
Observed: 10:59
